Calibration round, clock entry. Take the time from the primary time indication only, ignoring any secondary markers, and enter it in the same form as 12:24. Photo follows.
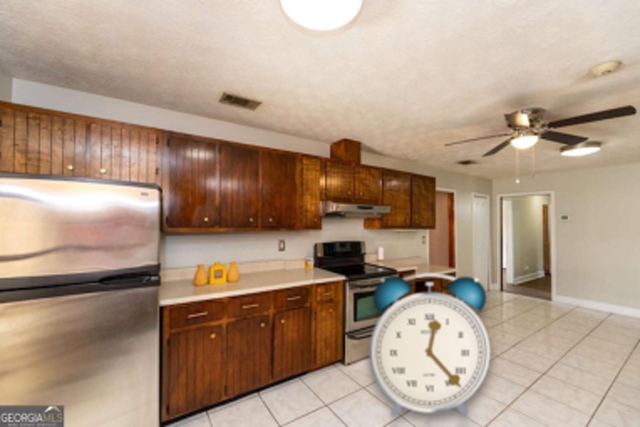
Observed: 12:23
